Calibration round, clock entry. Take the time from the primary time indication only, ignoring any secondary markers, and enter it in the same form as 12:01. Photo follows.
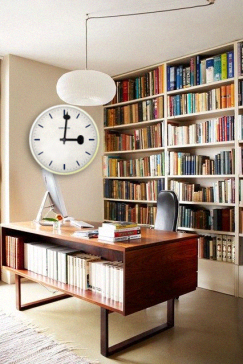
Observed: 3:01
